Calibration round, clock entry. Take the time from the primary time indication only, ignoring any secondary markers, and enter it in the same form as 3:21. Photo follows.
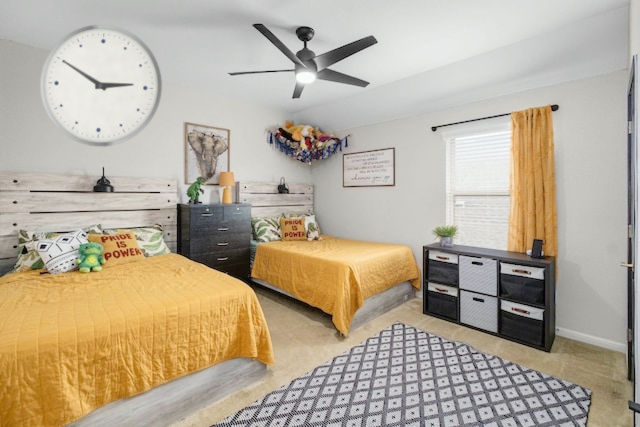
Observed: 2:50
